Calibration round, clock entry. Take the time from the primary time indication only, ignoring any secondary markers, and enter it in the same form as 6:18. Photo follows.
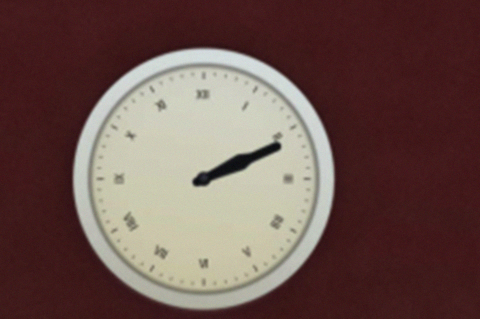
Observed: 2:11
